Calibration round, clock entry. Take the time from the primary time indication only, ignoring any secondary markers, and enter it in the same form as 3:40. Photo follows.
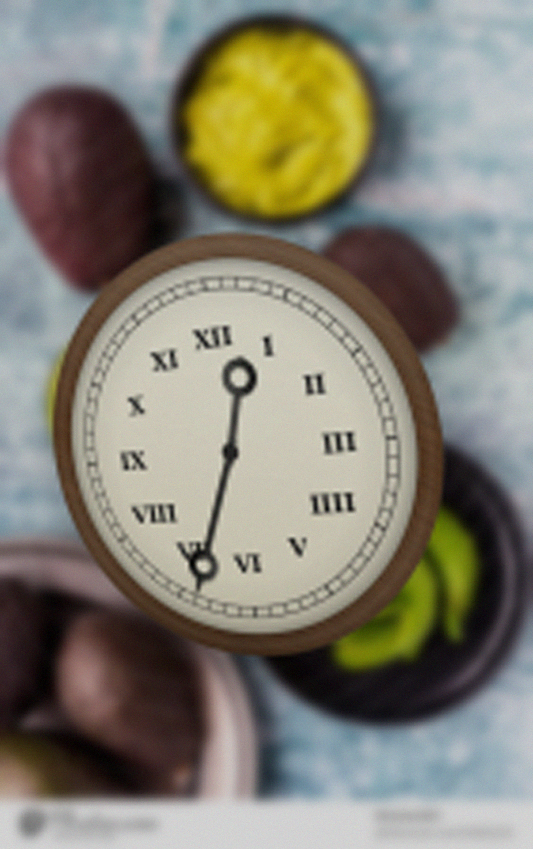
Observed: 12:34
